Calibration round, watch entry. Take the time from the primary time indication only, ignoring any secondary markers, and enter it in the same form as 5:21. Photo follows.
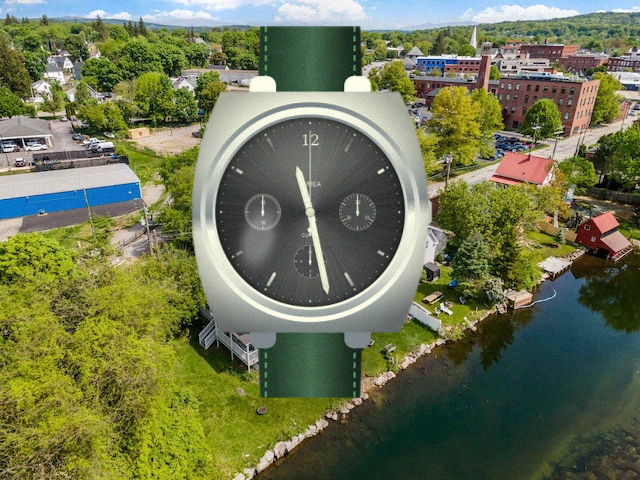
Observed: 11:28
